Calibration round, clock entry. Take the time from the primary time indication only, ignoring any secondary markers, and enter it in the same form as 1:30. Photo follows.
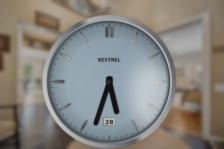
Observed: 5:33
